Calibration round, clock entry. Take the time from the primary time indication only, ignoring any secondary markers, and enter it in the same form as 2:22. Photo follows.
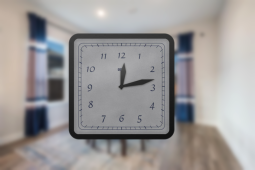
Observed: 12:13
